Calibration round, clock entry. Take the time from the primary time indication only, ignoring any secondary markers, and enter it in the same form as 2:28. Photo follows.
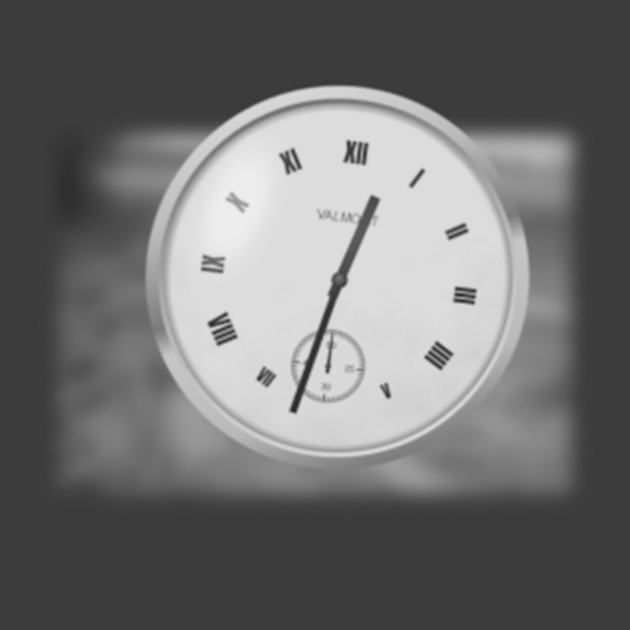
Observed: 12:32
